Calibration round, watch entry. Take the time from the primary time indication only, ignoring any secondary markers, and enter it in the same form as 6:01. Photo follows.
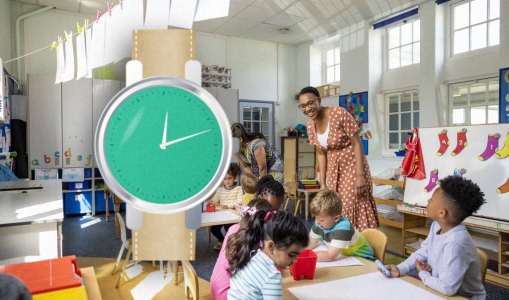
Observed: 12:12
